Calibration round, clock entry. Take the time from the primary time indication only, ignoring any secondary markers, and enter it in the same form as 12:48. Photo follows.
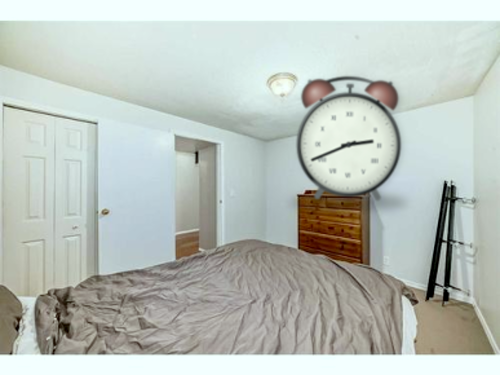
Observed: 2:41
